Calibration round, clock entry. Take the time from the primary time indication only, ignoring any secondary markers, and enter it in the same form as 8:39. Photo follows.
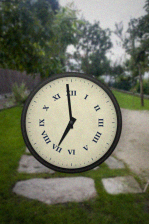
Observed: 6:59
